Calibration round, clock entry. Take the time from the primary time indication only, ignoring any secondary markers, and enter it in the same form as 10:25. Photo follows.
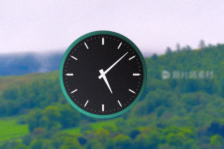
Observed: 5:08
